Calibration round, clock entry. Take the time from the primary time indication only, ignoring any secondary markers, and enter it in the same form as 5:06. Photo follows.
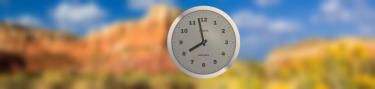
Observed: 7:58
